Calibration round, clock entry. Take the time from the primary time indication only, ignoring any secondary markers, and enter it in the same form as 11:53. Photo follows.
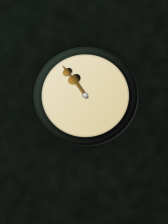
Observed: 10:54
